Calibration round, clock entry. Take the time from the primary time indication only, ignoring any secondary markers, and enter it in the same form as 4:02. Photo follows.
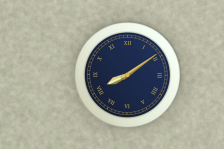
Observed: 8:09
